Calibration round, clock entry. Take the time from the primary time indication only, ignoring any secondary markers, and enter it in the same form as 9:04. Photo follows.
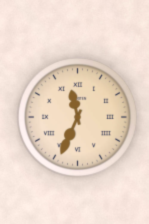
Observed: 11:34
